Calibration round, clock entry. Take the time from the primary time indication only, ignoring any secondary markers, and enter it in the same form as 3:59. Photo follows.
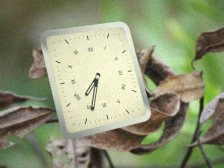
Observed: 7:34
